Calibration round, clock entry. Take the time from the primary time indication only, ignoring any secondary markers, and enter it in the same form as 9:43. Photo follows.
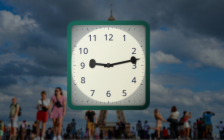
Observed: 9:13
